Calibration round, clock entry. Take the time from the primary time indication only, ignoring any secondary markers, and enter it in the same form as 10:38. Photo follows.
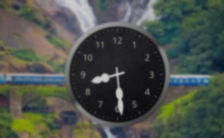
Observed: 8:29
